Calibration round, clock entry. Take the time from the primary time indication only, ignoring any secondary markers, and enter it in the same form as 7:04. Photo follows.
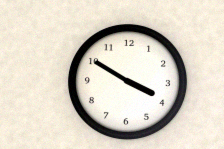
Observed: 3:50
